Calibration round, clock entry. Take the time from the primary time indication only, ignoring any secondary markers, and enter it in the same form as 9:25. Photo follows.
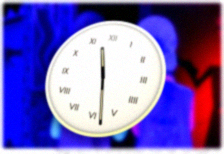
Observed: 11:28
